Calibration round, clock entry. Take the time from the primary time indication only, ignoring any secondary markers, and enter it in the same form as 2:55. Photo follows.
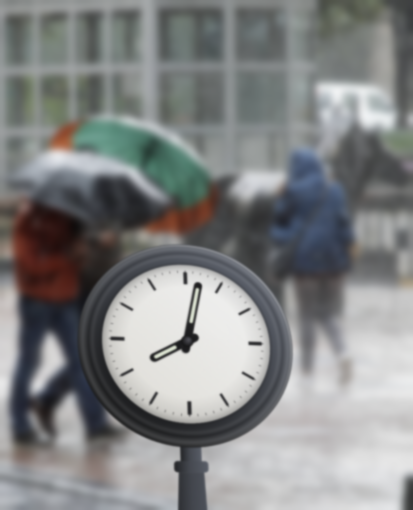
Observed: 8:02
